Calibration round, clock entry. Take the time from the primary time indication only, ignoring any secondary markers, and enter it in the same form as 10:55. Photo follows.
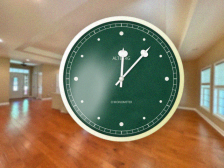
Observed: 12:07
